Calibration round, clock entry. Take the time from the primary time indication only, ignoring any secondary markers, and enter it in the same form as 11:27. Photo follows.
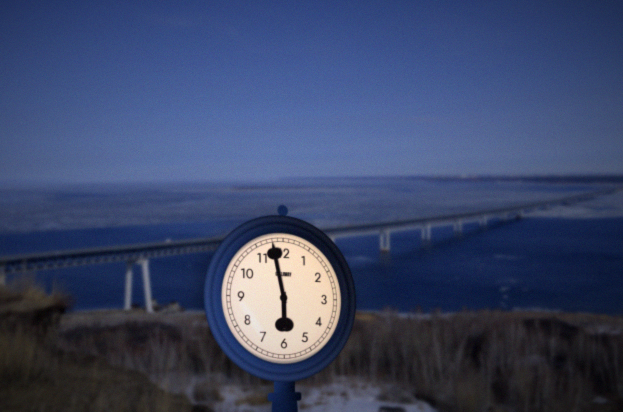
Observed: 5:58
